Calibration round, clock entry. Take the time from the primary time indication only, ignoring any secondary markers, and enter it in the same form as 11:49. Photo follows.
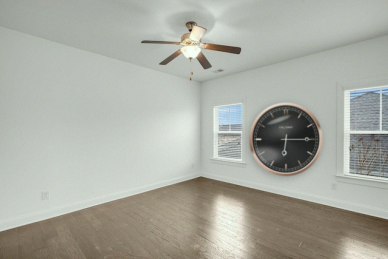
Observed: 6:15
